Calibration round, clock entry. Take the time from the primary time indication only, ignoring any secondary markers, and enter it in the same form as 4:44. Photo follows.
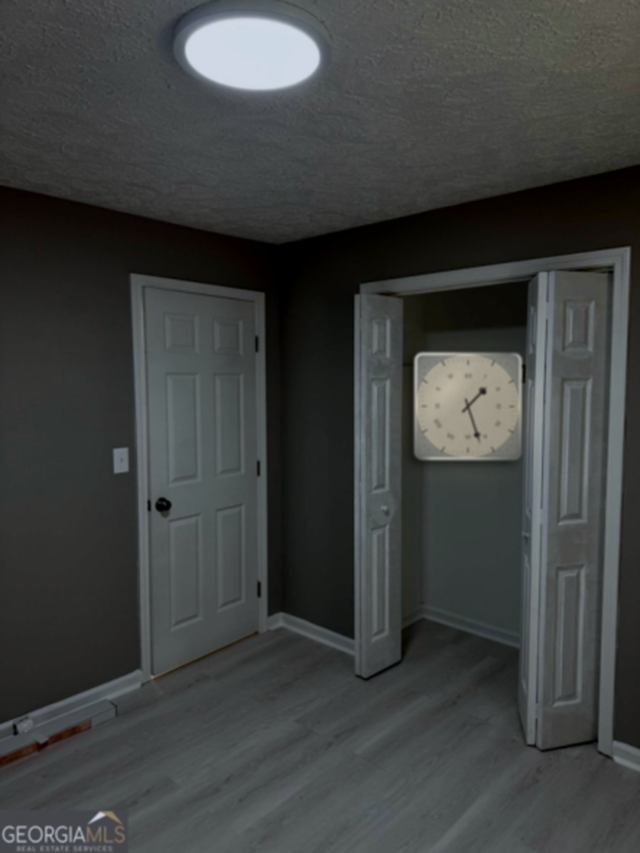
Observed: 1:27
